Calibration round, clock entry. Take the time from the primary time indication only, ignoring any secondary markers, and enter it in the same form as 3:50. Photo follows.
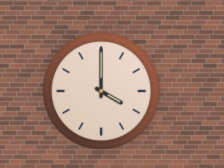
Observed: 4:00
